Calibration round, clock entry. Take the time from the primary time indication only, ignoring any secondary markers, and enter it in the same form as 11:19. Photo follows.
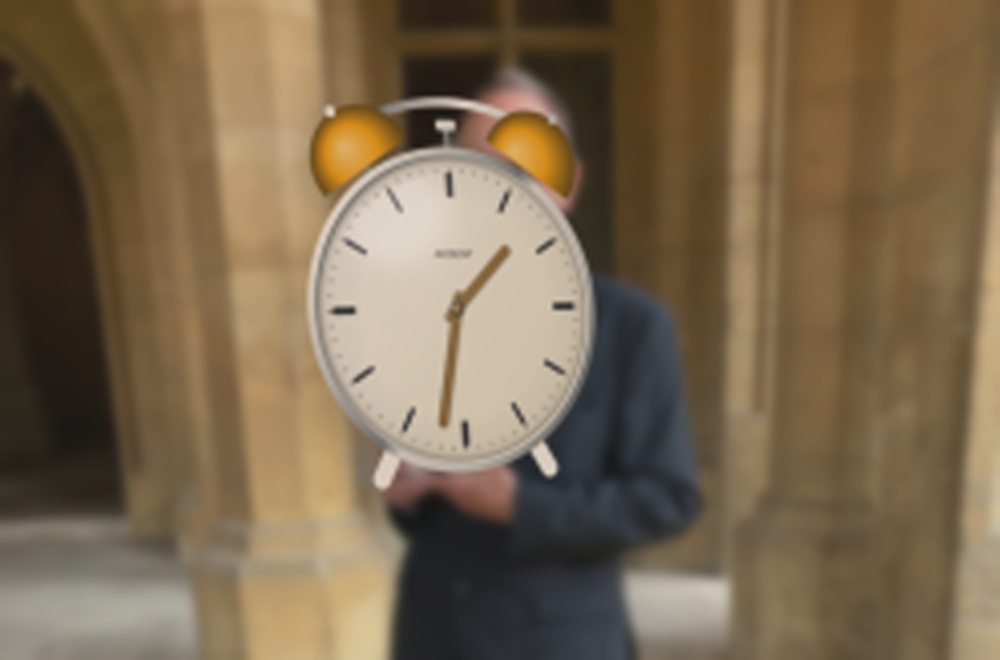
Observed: 1:32
